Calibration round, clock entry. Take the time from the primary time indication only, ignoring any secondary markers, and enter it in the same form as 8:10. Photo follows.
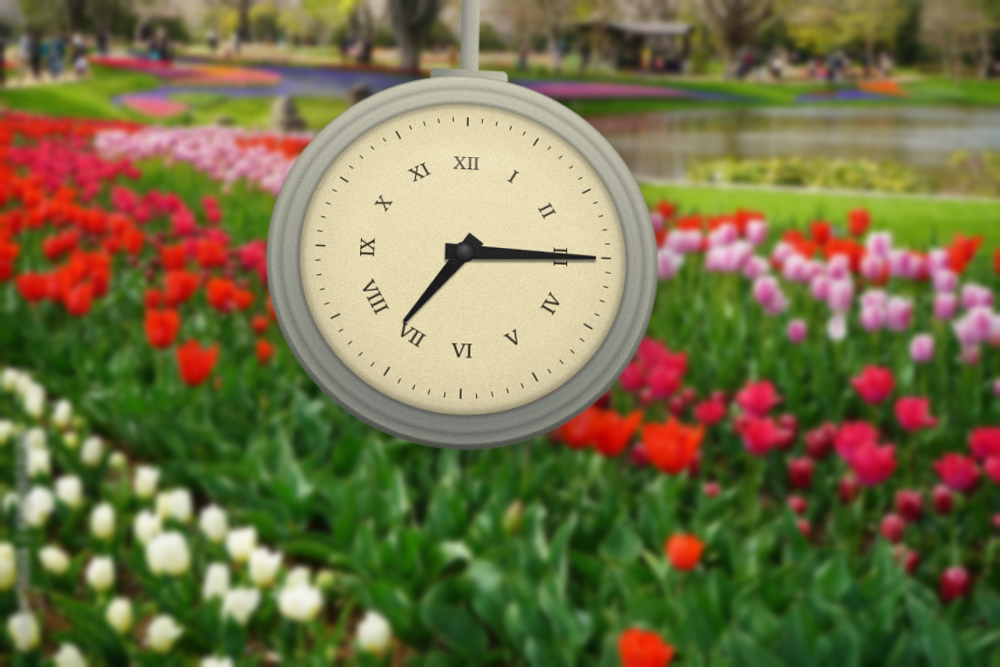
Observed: 7:15
